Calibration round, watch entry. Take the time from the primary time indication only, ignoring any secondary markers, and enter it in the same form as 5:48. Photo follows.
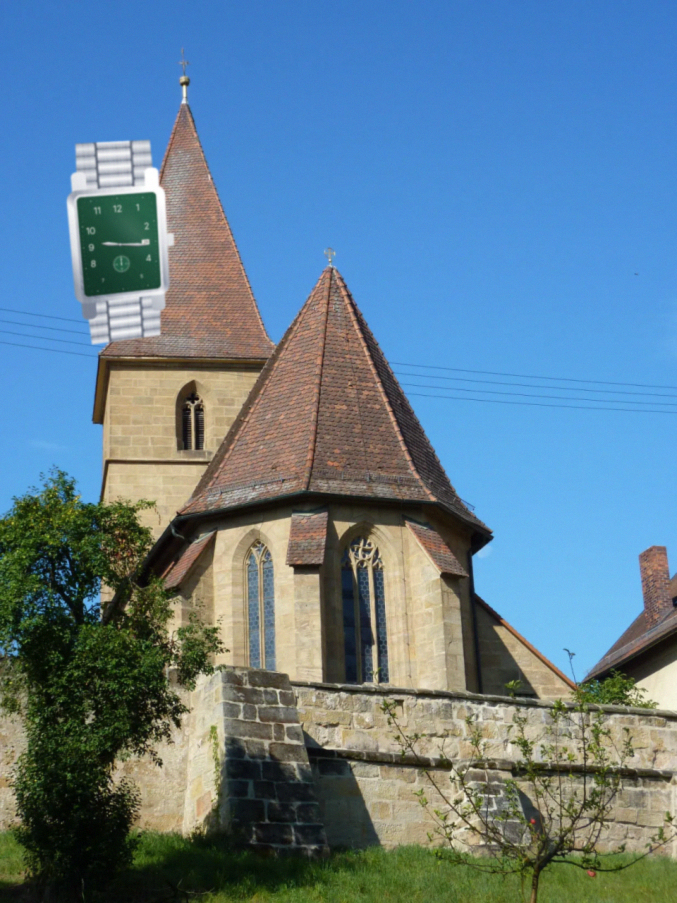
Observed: 9:16
